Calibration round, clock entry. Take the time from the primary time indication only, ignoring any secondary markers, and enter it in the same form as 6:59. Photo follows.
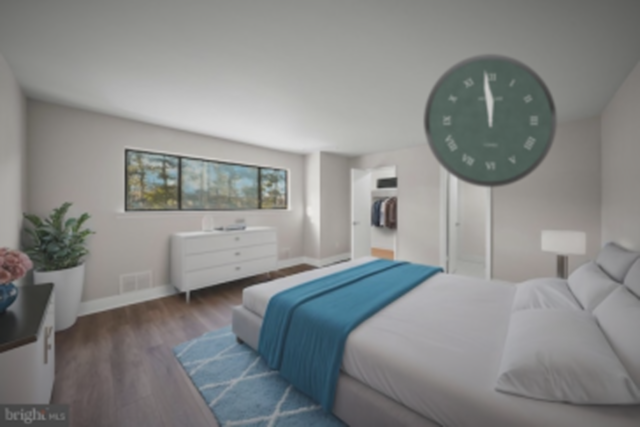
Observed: 11:59
